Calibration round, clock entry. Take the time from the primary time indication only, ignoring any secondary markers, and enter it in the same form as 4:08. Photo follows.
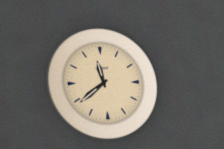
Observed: 11:39
